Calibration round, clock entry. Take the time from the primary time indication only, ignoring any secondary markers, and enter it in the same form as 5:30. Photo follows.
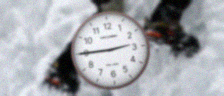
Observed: 2:45
